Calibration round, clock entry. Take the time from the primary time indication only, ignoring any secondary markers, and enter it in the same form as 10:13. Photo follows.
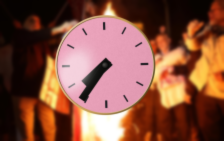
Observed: 7:36
